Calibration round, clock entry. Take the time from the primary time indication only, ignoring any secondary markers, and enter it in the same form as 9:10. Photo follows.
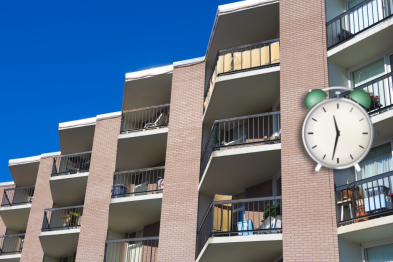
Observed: 11:32
